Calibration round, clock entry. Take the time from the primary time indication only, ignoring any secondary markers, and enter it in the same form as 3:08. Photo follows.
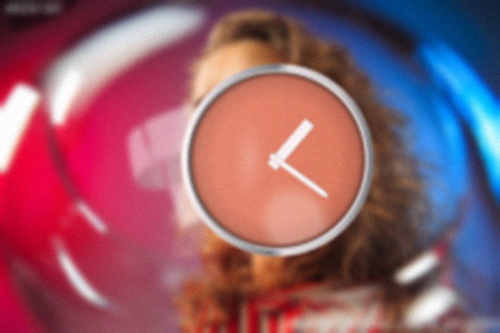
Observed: 1:21
